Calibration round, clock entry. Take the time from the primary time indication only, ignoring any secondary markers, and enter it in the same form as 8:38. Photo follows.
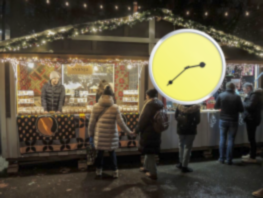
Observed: 2:38
